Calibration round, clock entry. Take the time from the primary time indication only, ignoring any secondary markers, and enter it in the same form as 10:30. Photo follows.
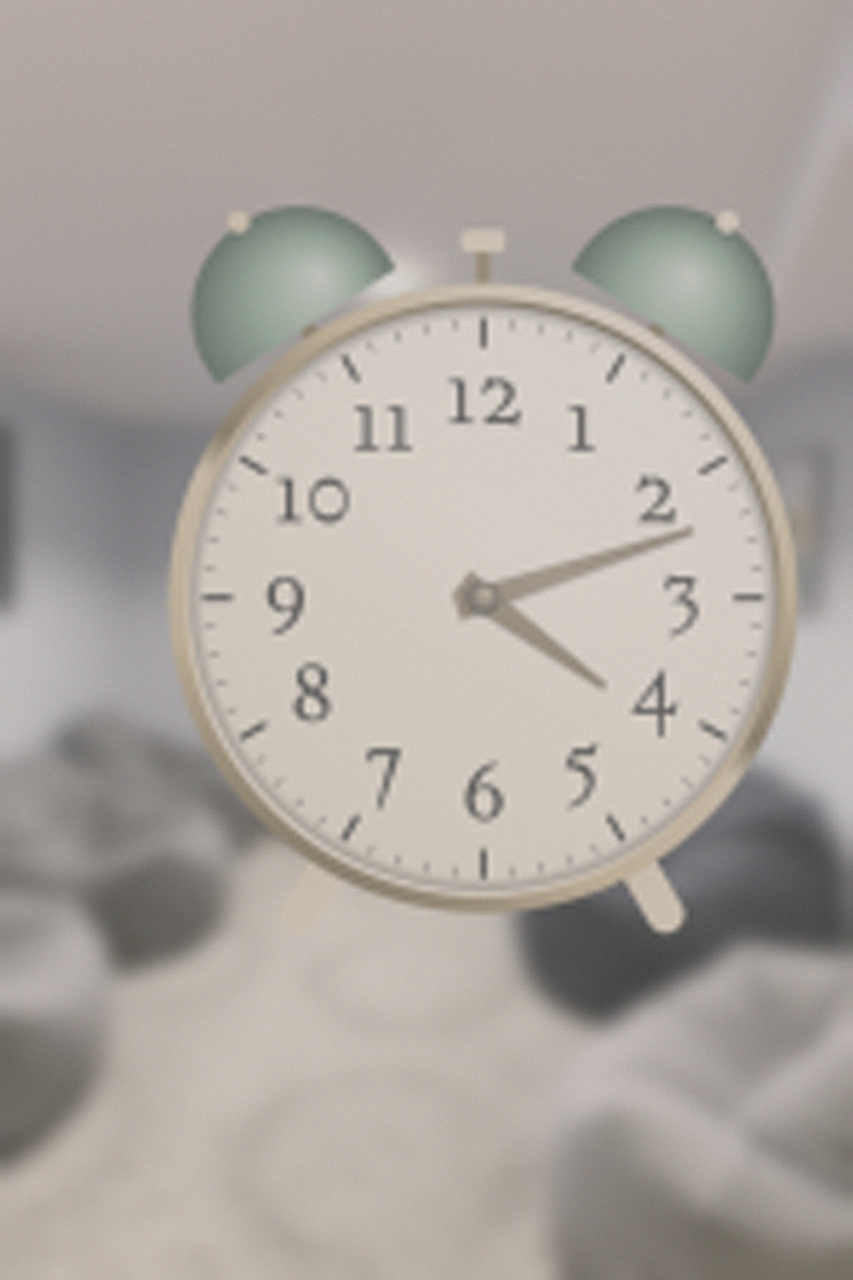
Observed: 4:12
